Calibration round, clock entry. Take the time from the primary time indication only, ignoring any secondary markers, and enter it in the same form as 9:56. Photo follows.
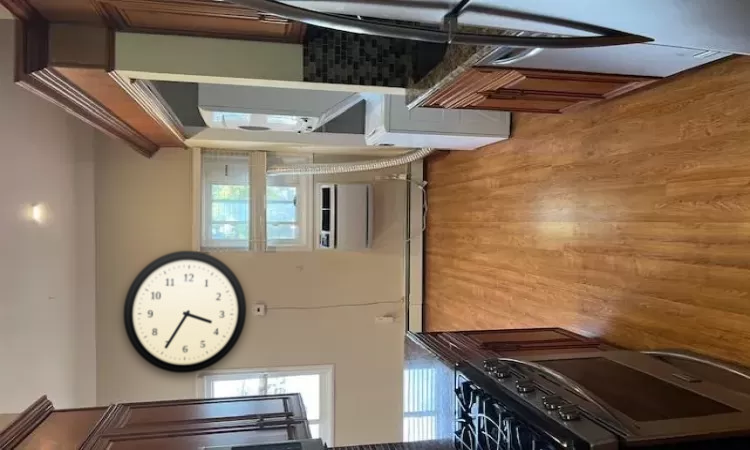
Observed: 3:35
